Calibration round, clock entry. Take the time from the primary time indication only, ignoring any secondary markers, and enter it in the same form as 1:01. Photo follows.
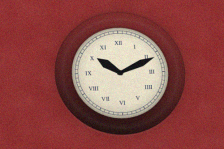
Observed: 10:11
